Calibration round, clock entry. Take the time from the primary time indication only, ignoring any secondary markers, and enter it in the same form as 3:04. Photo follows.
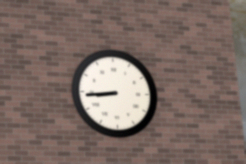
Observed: 8:44
